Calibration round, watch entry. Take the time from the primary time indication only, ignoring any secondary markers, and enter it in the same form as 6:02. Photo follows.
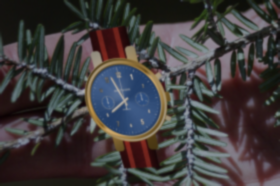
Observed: 7:57
